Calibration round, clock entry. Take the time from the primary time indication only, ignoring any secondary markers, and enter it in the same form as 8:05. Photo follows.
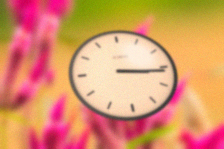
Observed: 3:16
